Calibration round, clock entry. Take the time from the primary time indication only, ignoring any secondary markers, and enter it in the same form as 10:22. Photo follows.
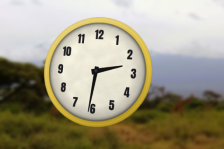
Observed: 2:31
